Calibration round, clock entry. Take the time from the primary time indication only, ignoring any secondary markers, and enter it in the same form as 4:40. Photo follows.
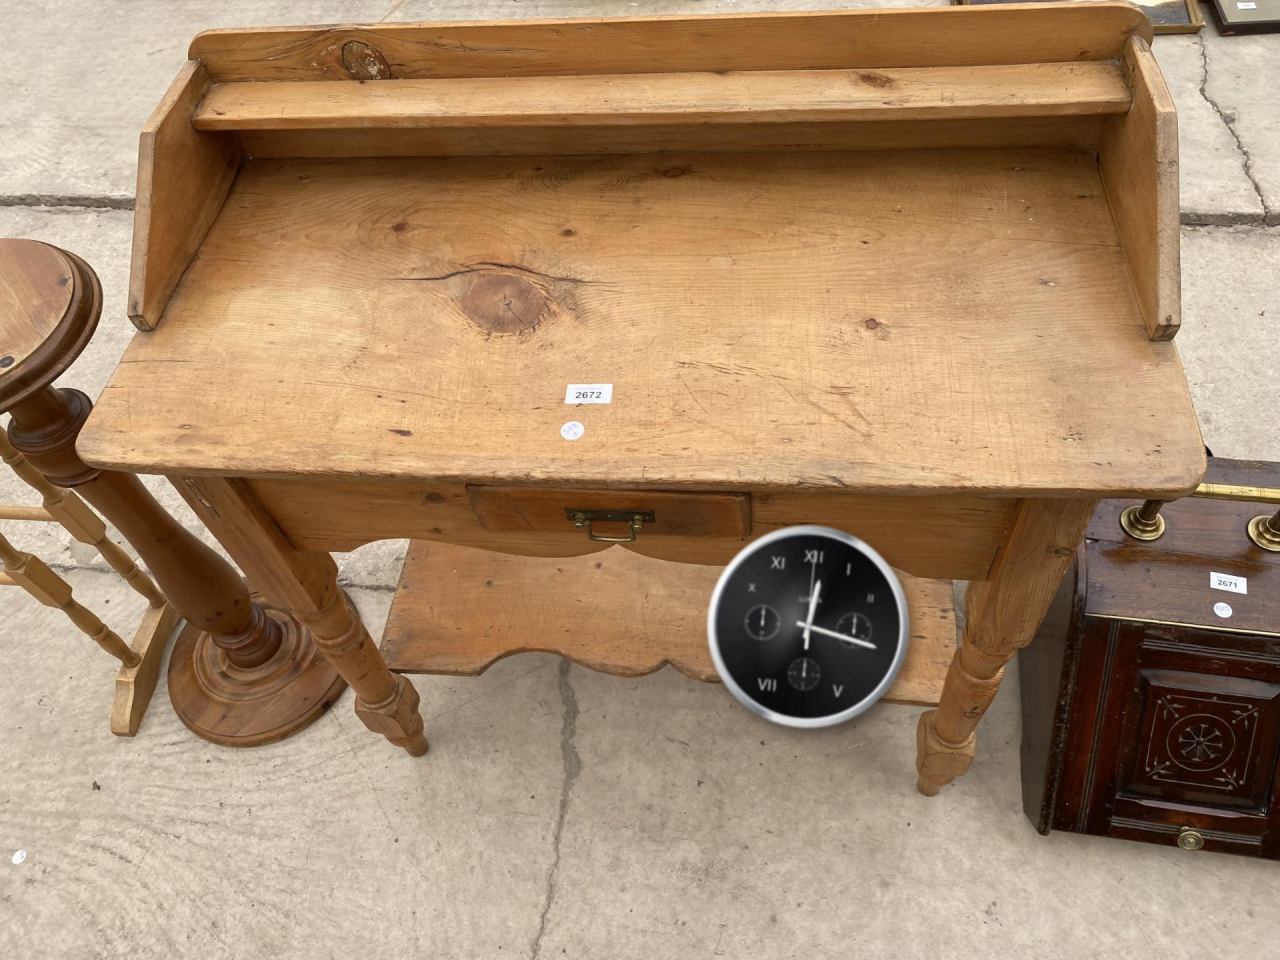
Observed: 12:17
